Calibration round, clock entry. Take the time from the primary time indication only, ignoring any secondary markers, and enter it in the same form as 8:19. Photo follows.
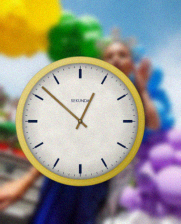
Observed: 12:52
